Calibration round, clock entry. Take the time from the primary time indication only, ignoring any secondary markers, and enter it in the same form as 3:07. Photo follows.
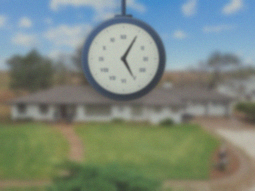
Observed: 5:05
